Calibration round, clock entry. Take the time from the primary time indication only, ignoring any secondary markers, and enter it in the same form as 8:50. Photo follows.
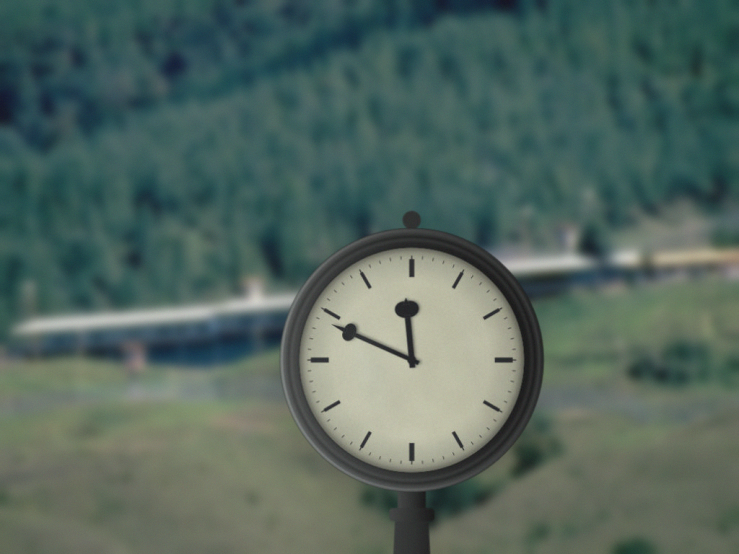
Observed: 11:49
